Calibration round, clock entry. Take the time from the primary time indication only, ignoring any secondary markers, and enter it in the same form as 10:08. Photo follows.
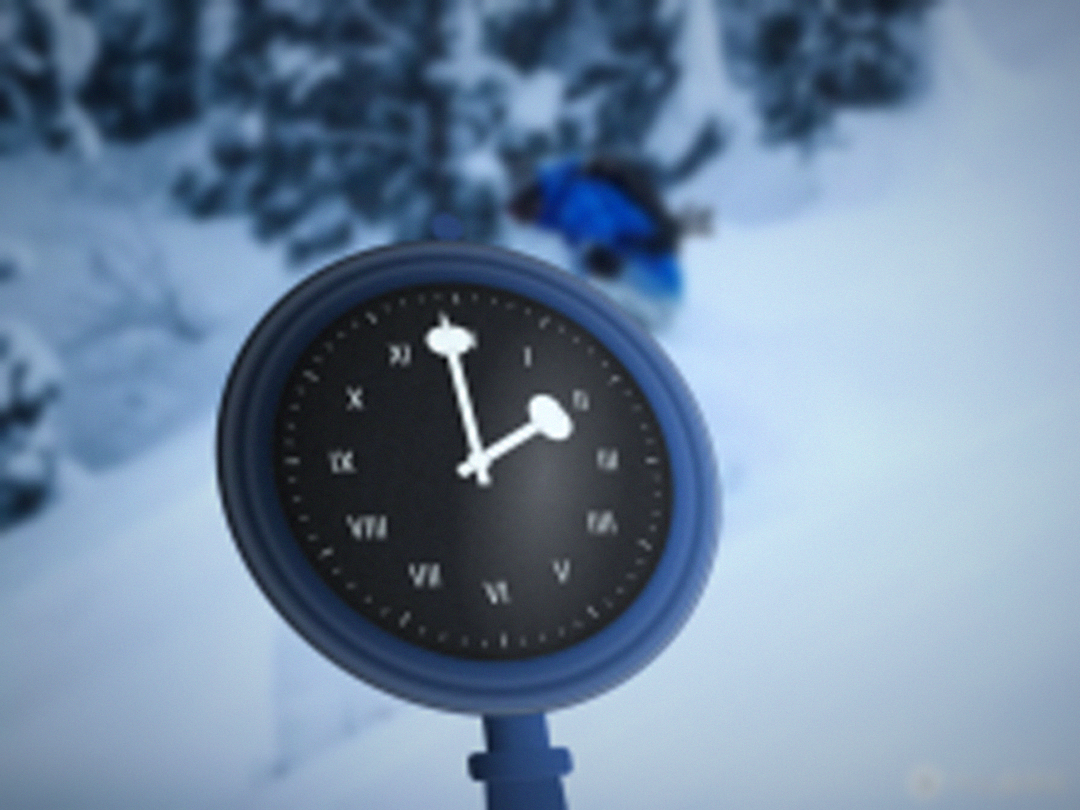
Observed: 1:59
